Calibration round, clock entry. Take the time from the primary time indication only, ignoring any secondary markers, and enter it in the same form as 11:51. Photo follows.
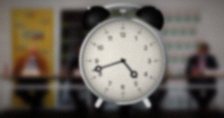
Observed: 4:42
